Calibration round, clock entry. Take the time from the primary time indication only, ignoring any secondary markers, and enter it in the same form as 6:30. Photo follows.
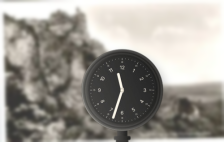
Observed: 11:33
